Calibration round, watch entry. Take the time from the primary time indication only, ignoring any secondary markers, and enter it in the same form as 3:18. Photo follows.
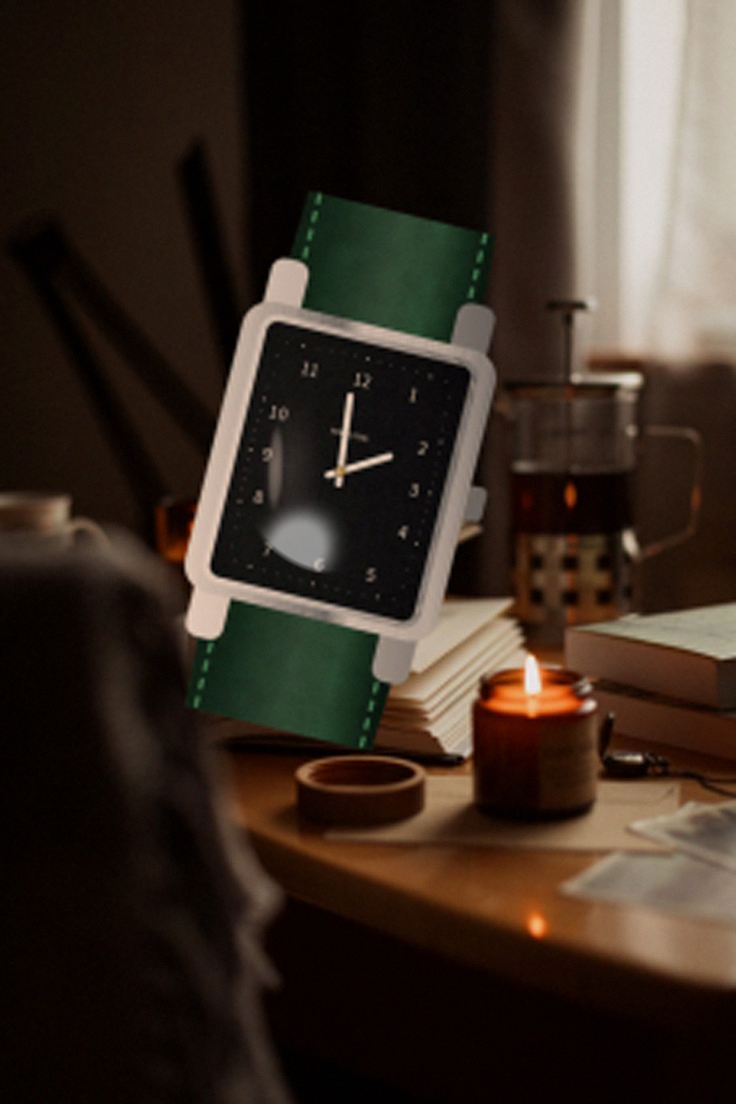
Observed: 1:59
